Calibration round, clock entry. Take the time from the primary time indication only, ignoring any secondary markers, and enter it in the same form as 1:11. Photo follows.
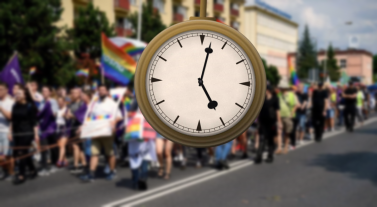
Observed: 5:02
